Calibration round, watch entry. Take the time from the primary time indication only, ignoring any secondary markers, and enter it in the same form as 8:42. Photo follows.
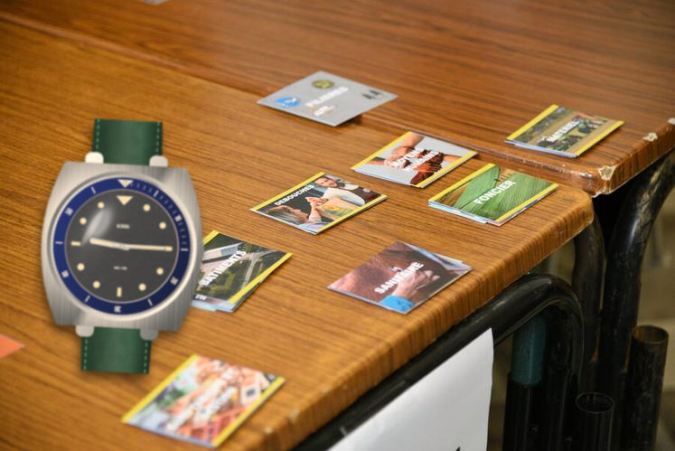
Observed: 9:15
